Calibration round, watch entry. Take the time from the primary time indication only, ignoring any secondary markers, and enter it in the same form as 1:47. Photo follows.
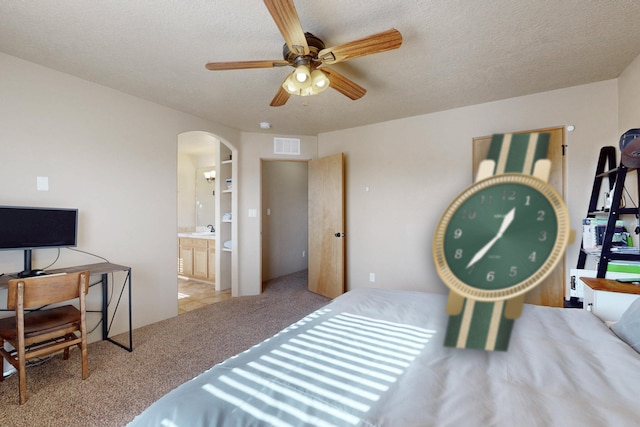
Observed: 12:36
